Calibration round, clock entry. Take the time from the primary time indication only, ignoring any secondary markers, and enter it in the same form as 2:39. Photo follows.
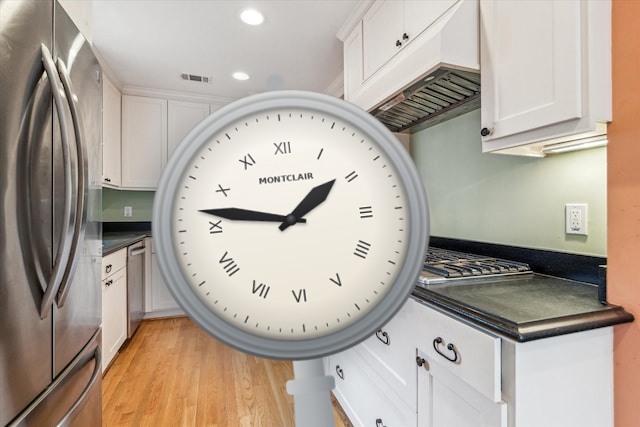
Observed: 1:47
